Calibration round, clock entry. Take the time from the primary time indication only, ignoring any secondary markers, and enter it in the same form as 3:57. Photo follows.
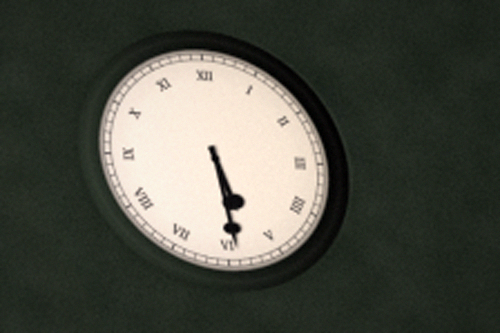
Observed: 5:29
